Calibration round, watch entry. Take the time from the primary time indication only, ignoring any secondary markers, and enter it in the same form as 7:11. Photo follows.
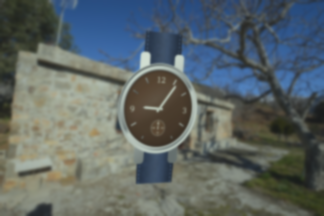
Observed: 9:06
